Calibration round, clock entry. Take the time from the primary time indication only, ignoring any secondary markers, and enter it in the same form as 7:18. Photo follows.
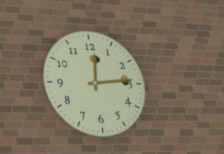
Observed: 12:14
